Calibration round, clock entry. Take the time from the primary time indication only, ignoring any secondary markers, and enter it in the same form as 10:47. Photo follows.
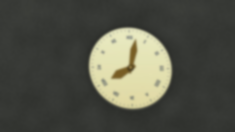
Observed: 8:02
